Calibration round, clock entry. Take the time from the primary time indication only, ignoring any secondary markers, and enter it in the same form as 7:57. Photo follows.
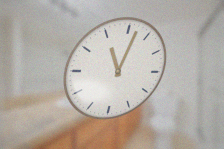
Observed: 11:02
